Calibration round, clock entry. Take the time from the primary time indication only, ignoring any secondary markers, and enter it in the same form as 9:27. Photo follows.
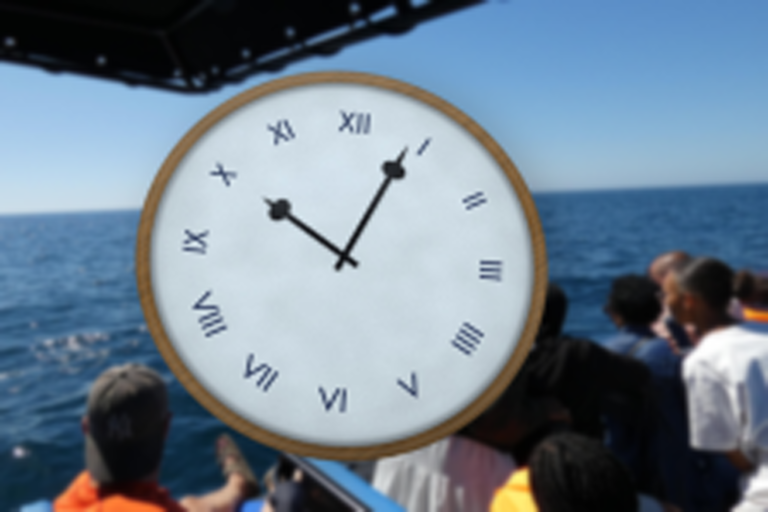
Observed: 10:04
